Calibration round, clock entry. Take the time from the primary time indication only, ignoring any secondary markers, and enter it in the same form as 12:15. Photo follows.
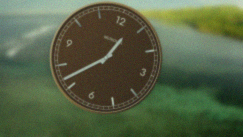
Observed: 12:37
